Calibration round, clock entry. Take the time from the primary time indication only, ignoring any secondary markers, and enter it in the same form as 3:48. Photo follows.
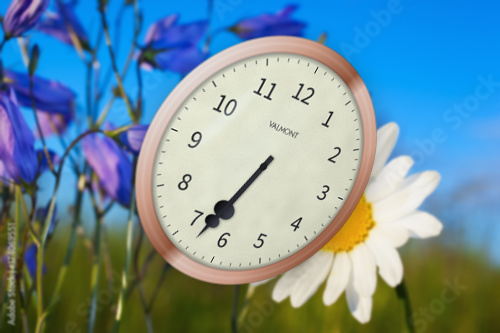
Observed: 6:33
